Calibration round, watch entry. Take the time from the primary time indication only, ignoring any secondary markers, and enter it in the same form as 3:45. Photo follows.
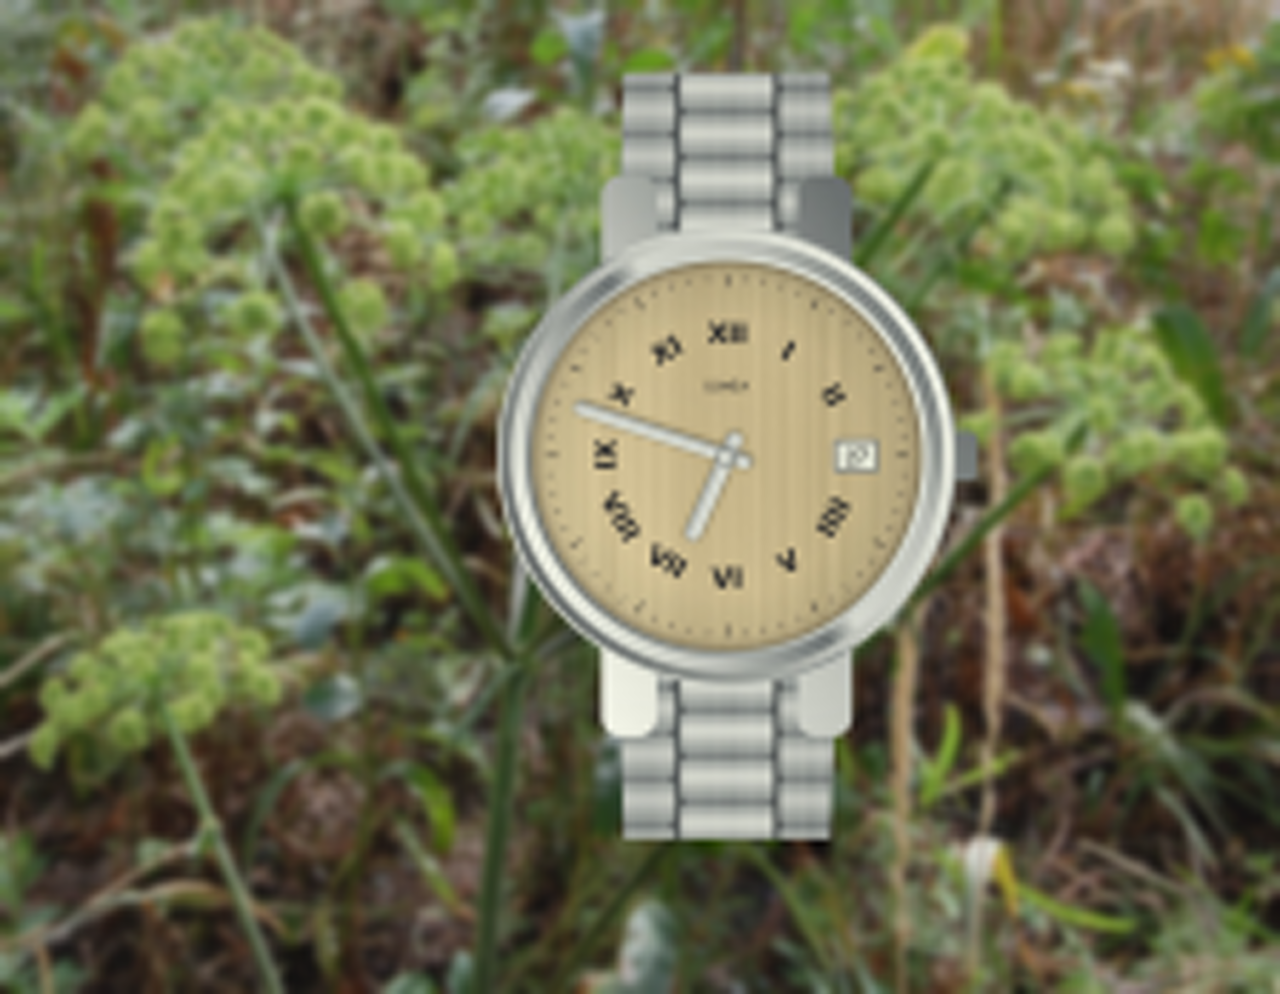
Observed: 6:48
